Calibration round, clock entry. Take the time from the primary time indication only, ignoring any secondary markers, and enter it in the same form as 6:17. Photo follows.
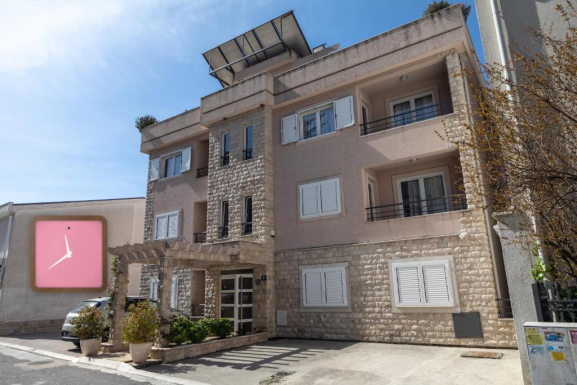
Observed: 11:39
